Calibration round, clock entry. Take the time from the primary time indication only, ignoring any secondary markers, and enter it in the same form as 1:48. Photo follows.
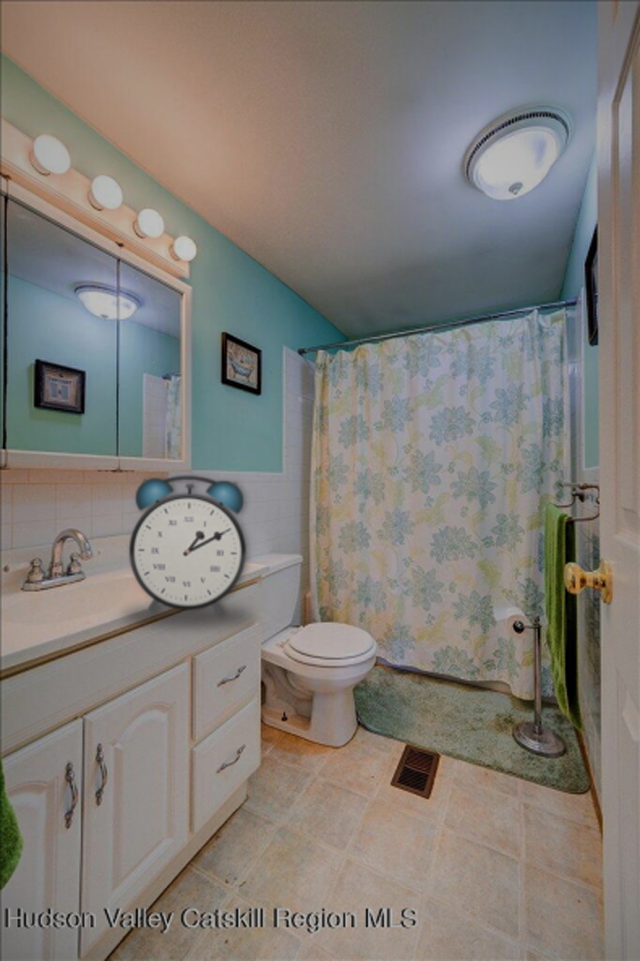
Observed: 1:10
